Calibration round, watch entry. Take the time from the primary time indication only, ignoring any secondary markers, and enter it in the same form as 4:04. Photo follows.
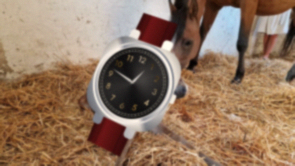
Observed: 12:47
